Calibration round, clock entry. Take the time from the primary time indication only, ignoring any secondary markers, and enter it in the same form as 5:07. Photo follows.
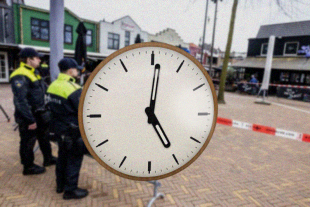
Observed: 5:01
